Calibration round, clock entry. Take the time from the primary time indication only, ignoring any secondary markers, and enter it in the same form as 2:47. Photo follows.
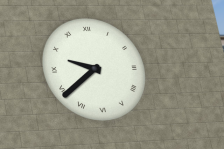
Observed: 9:39
